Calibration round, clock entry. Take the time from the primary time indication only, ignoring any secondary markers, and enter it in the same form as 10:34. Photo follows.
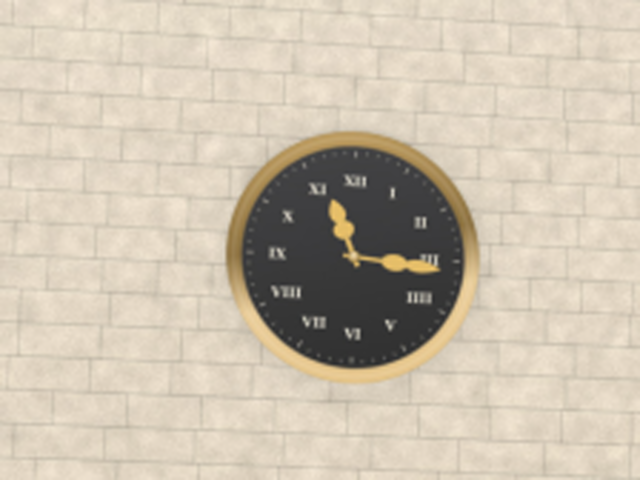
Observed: 11:16
